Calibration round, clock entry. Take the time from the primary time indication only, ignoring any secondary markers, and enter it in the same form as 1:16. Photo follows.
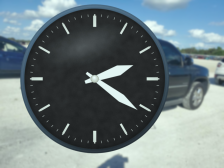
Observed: 2:21
